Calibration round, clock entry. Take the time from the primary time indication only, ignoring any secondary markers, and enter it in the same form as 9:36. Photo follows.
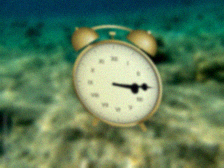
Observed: 3:15
